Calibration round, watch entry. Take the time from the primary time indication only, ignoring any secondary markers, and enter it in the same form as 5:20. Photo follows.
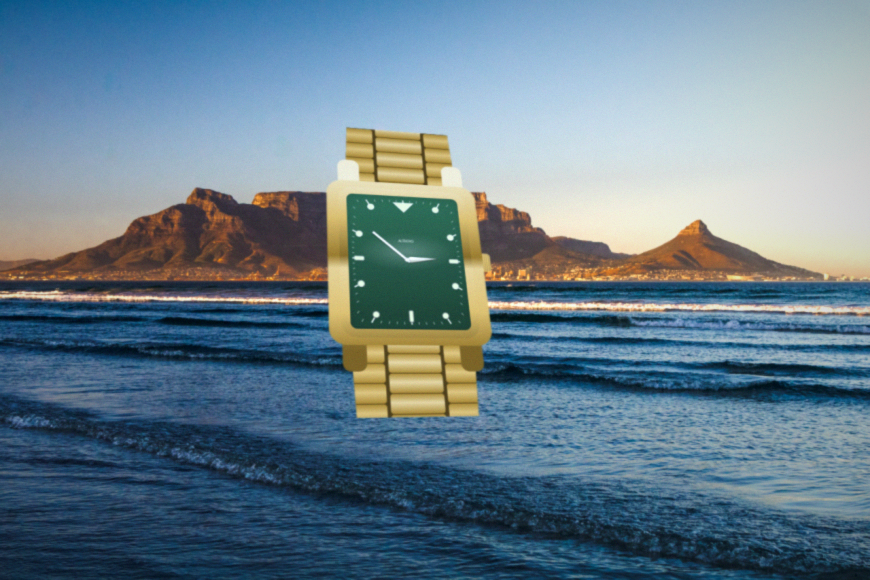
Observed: 2:52
